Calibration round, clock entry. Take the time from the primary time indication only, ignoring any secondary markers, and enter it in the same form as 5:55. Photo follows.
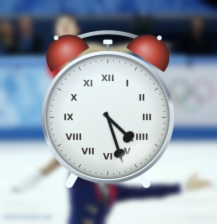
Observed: 4:27
